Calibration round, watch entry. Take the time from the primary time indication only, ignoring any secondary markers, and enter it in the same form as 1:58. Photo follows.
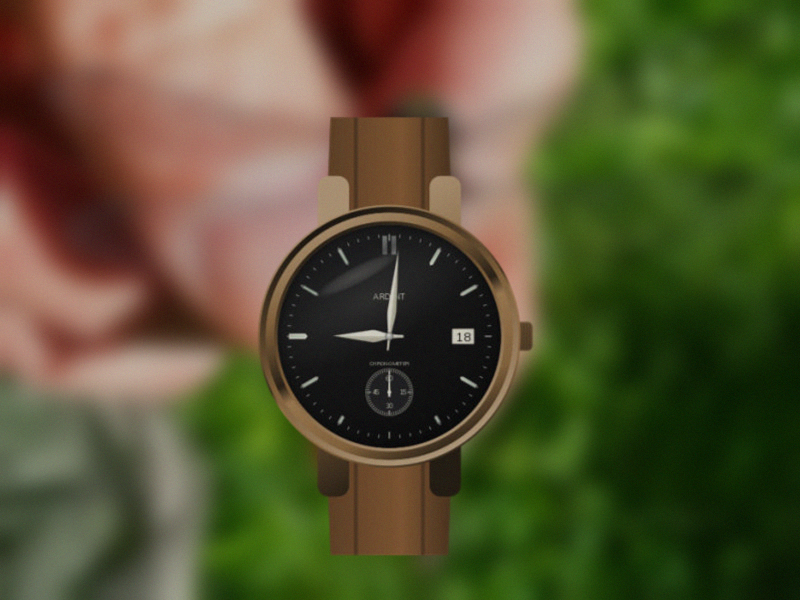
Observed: 9:01
